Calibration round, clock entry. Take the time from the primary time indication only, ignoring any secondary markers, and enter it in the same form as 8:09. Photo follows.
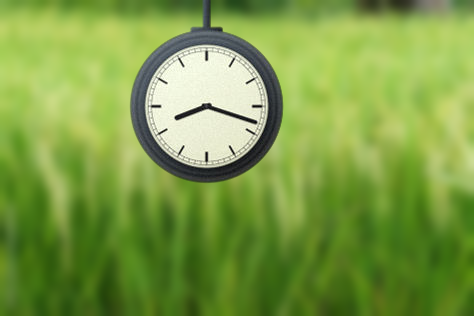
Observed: 8:18
